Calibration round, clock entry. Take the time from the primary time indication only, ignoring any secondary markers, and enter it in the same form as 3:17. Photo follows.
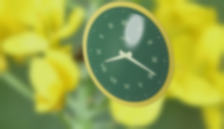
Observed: 8:19
